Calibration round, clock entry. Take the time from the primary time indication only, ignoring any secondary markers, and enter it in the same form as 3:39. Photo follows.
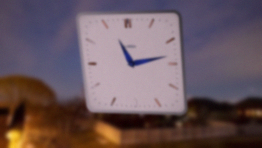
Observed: 11:13
